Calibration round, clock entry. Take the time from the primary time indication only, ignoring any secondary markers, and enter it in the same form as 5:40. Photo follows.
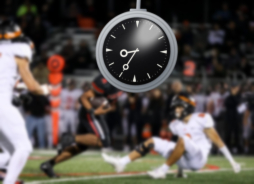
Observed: 8:35
